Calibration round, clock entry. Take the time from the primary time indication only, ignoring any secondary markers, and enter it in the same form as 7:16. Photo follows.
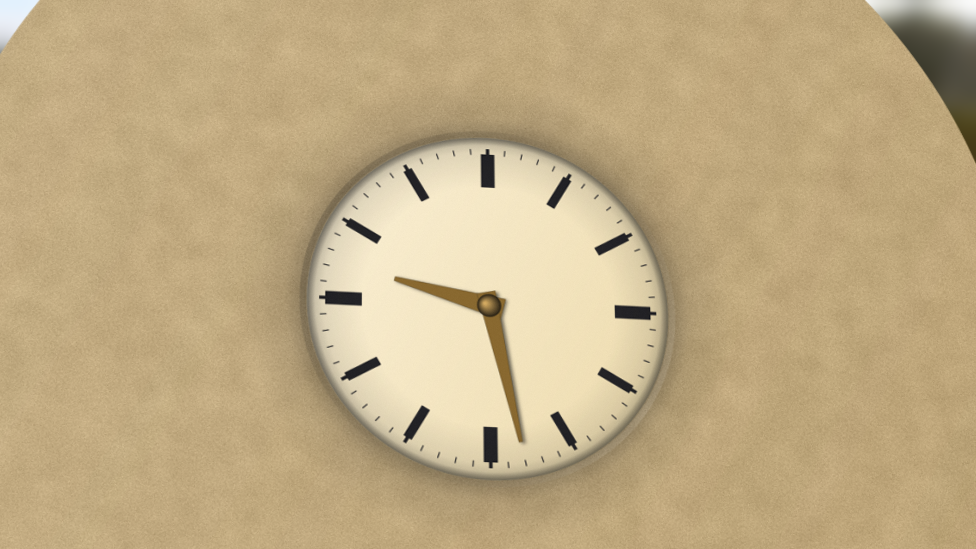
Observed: 9:28
